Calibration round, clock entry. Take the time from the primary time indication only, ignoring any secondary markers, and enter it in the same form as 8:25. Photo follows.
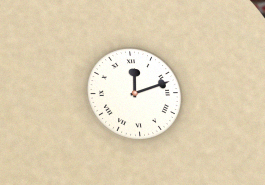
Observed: 12:12
